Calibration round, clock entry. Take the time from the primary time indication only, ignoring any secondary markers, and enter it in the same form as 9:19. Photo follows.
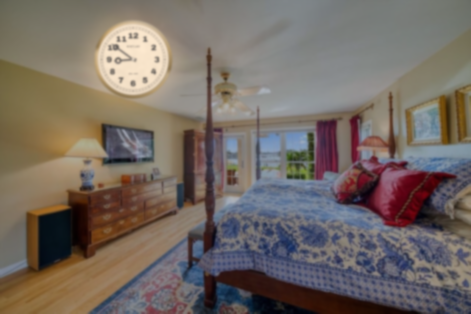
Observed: 8:51
